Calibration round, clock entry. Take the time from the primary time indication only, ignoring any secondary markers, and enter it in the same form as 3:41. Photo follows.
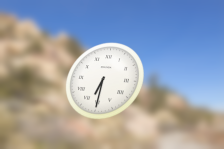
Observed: 6:30
